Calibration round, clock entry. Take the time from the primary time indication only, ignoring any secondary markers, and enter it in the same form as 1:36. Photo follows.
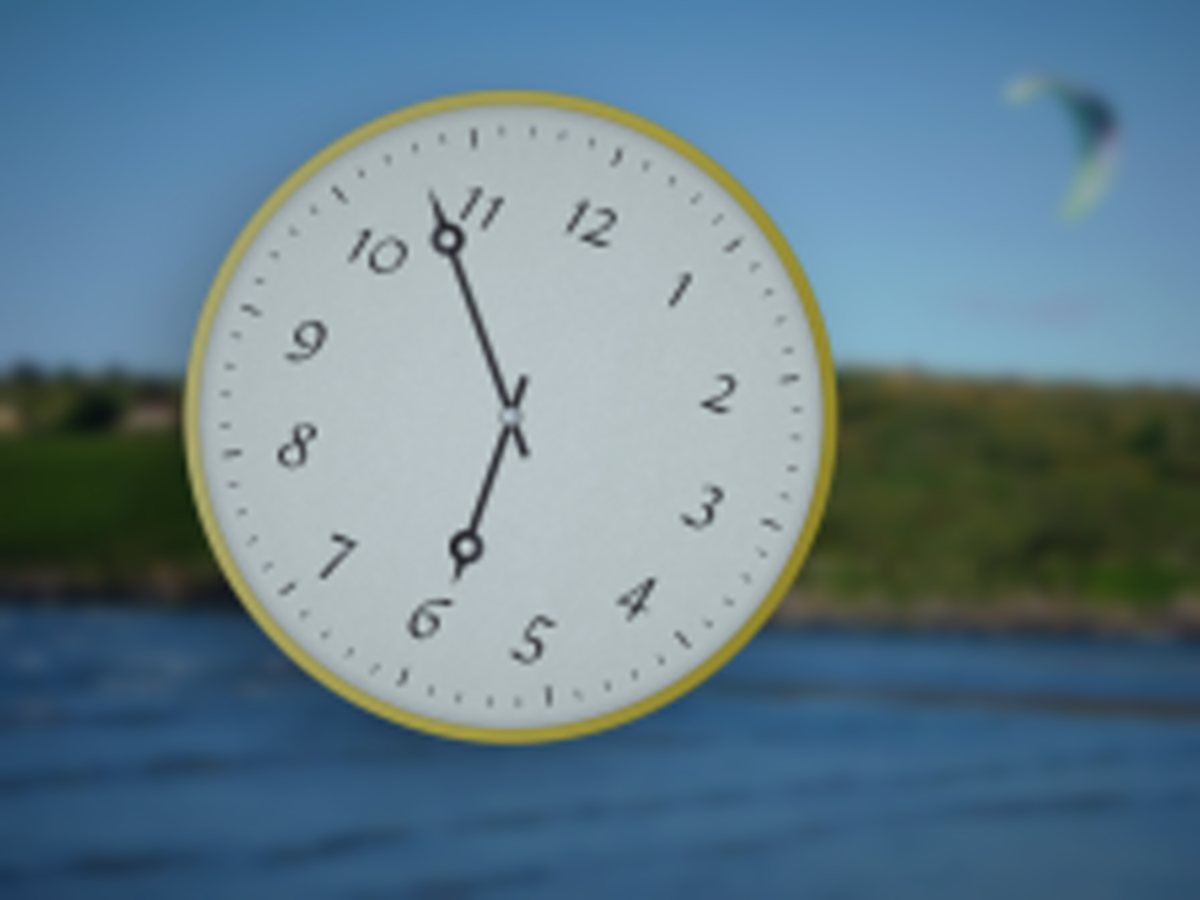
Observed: 5:53
